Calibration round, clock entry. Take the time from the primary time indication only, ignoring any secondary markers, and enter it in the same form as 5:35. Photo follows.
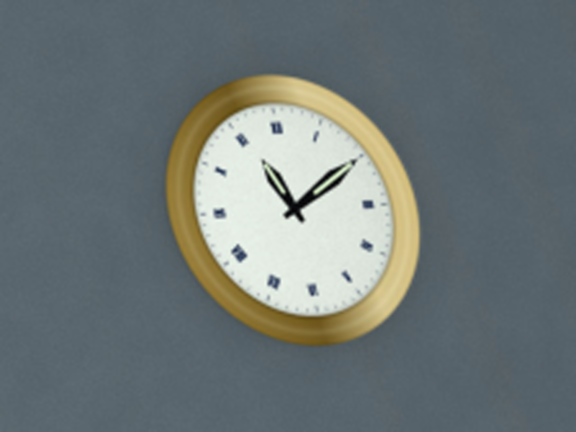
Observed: 11:10
